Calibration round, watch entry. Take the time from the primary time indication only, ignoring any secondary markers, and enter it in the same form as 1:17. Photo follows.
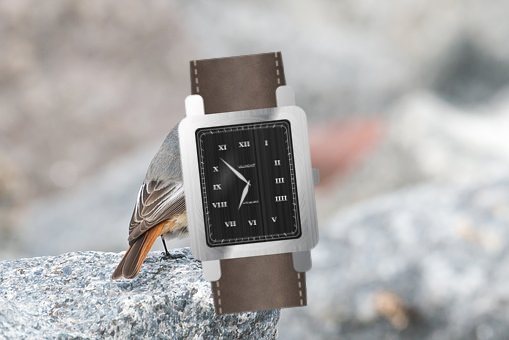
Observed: 6:53
